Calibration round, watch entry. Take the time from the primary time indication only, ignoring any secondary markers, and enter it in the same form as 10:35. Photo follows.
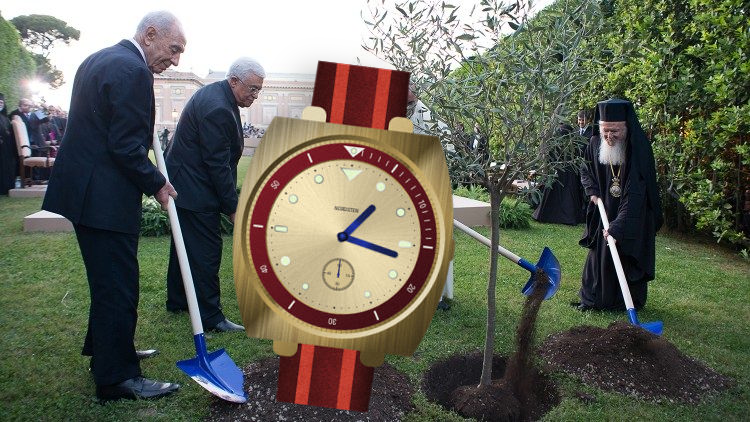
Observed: 1:17
